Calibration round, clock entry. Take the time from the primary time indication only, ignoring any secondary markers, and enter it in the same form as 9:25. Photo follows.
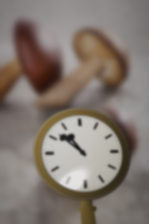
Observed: 10:52
